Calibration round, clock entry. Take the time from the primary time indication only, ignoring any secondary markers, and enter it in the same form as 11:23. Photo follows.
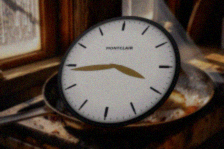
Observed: 3:44
